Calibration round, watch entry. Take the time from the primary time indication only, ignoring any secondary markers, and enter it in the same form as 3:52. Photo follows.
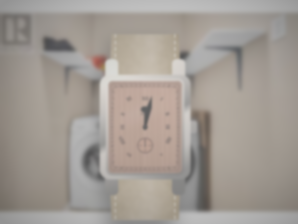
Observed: 12:02
